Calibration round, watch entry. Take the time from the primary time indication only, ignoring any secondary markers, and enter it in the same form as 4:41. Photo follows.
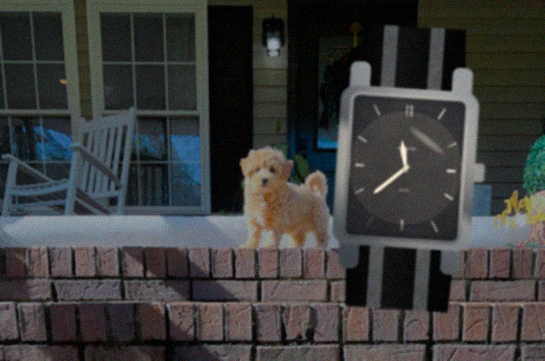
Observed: 11:38
